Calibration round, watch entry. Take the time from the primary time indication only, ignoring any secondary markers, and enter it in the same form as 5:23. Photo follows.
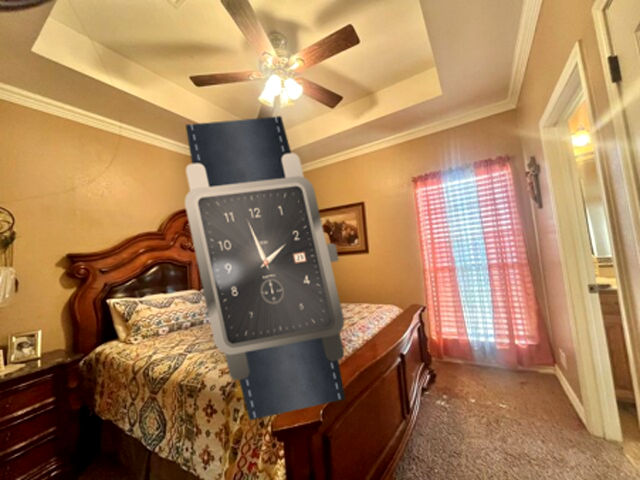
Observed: 1:58
